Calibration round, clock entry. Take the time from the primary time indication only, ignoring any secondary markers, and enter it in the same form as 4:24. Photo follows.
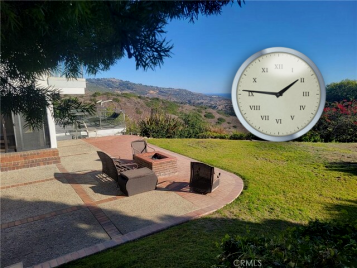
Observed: 1:46
